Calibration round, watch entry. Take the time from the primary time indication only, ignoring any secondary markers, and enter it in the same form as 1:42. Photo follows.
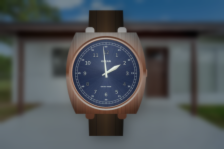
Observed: 1:59
